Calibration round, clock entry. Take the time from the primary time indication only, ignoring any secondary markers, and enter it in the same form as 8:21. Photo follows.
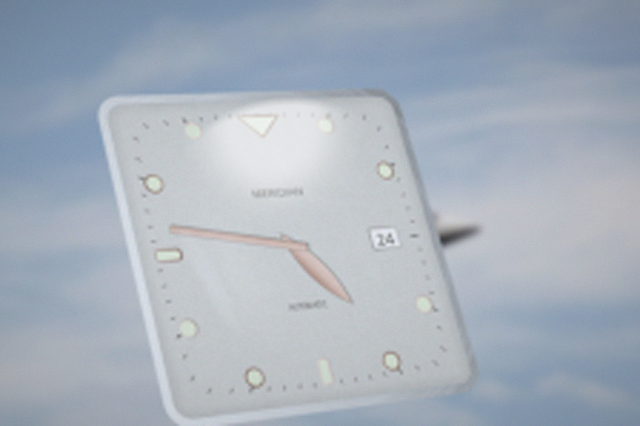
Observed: 4:47
